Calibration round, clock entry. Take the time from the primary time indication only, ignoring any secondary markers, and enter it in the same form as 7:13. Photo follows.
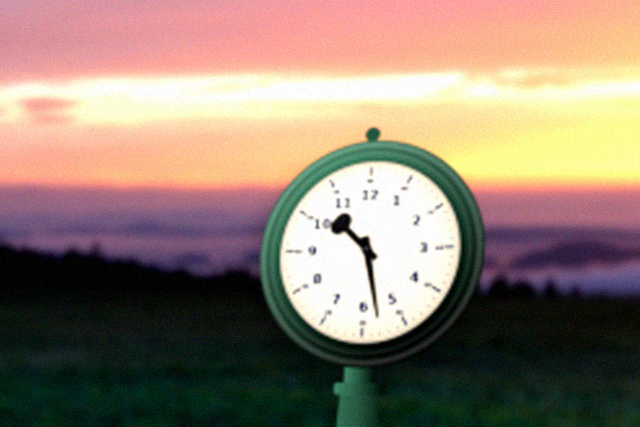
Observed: 10:28
